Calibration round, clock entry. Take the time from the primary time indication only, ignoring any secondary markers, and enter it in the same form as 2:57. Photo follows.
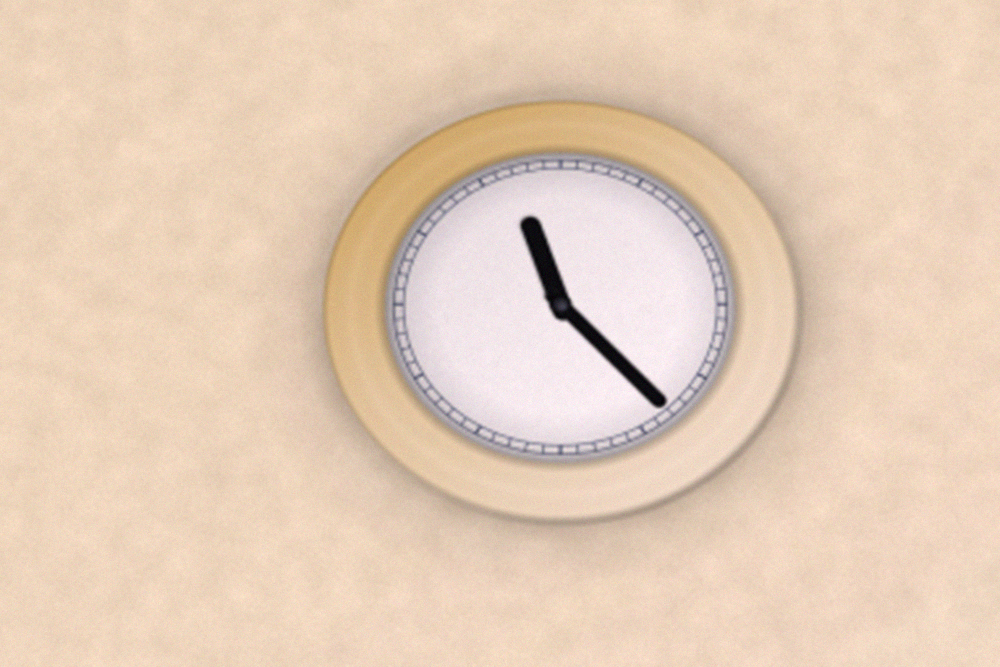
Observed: 11:23
